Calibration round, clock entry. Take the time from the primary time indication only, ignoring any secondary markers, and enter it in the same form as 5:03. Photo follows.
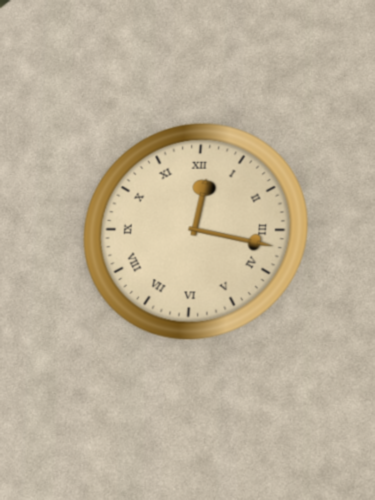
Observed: 12:17
